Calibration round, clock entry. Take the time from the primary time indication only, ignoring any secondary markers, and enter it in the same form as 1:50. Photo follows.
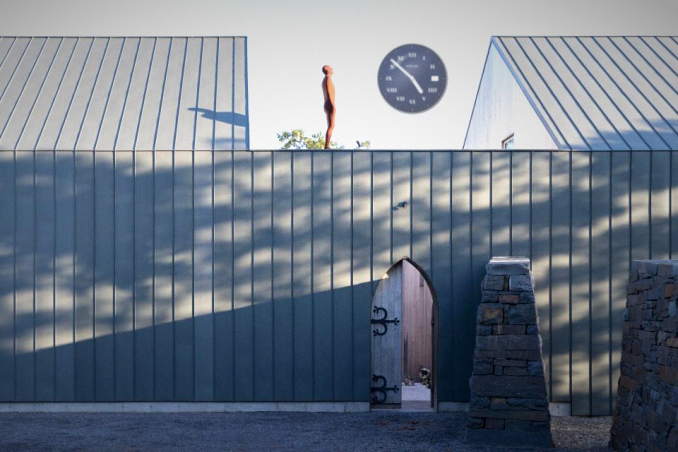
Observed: 4:52
